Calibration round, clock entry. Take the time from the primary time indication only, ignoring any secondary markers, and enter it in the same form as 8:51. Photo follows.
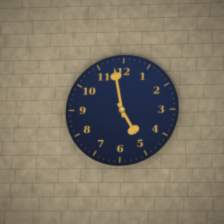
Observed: 4:58
